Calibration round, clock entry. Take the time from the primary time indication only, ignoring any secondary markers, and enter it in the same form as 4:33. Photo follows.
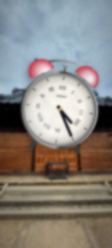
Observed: 4:25
